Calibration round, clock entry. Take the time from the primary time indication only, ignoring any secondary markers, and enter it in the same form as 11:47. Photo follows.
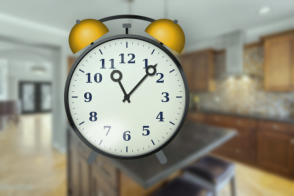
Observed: 11:07
